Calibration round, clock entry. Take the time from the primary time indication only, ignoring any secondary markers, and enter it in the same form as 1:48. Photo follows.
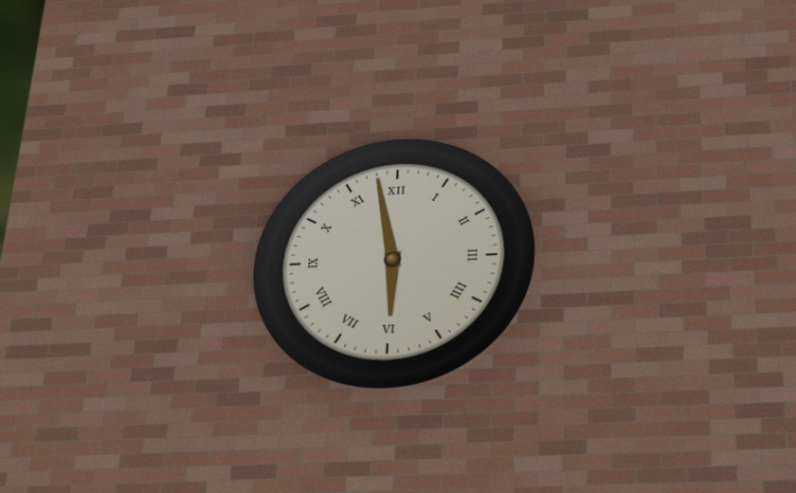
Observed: 5:58
